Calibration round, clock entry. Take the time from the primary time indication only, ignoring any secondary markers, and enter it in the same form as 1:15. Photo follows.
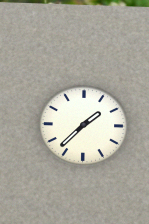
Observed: 1:37
